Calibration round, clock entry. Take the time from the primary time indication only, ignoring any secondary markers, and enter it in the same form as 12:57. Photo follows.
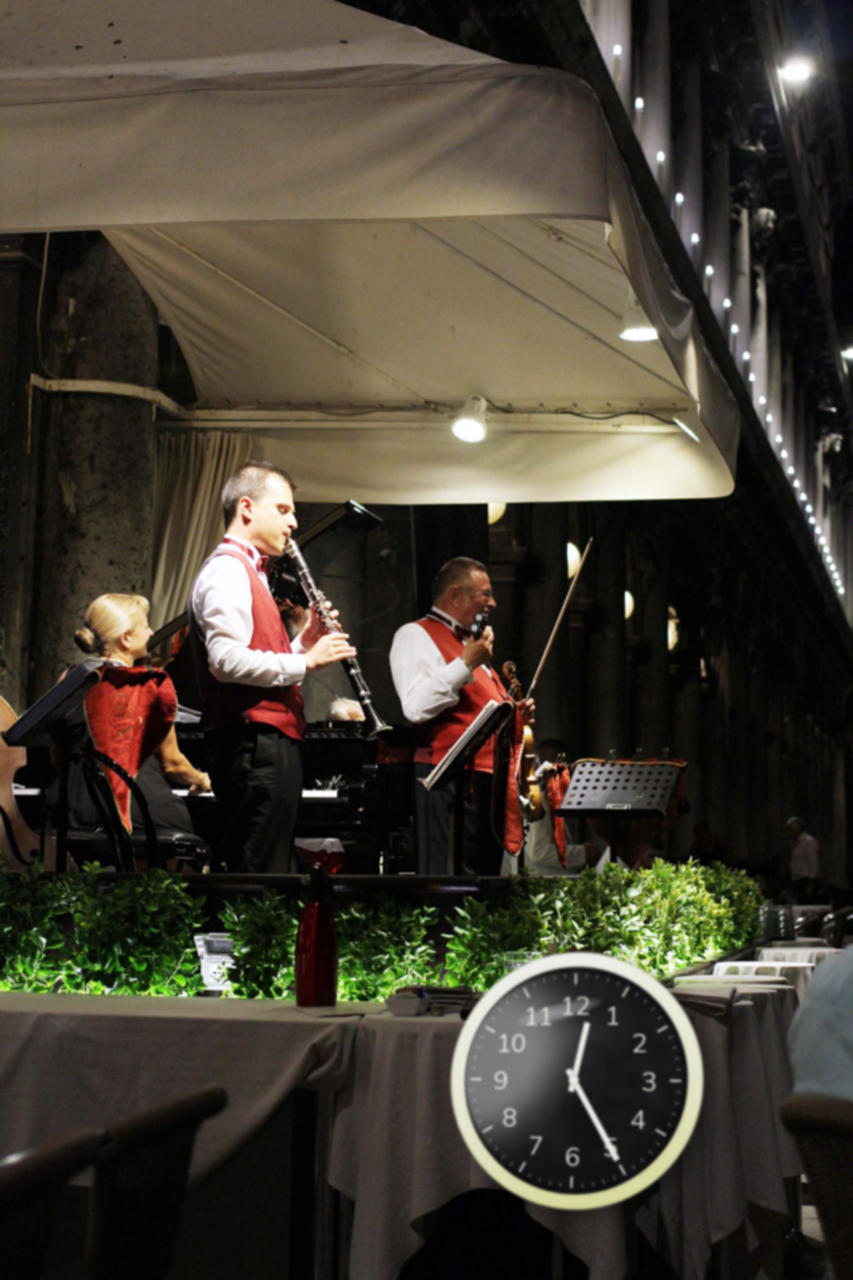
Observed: 12:25
